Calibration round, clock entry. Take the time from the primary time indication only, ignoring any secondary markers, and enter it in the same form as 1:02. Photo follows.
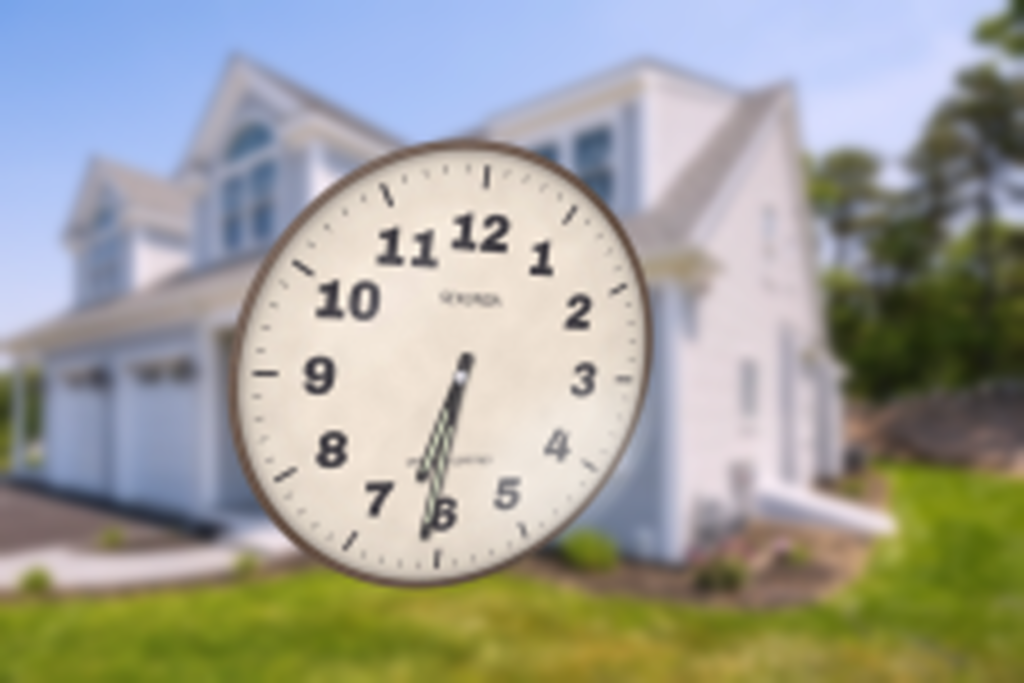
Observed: 6:31
